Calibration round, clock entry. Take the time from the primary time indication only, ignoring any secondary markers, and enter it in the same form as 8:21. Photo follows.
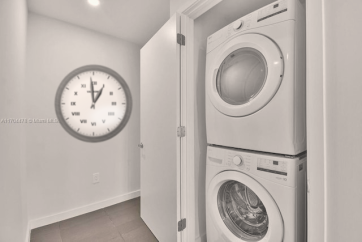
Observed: 12:59
